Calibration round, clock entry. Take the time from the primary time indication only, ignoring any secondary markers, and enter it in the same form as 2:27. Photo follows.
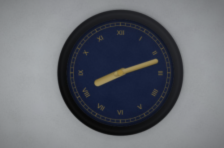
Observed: 8:12
